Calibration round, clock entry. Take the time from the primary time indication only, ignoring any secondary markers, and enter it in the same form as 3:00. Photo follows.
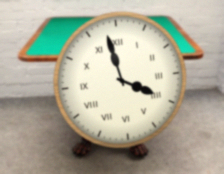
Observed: 3:58
